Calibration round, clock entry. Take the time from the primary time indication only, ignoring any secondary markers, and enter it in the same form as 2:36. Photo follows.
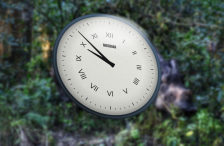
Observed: 9:52
